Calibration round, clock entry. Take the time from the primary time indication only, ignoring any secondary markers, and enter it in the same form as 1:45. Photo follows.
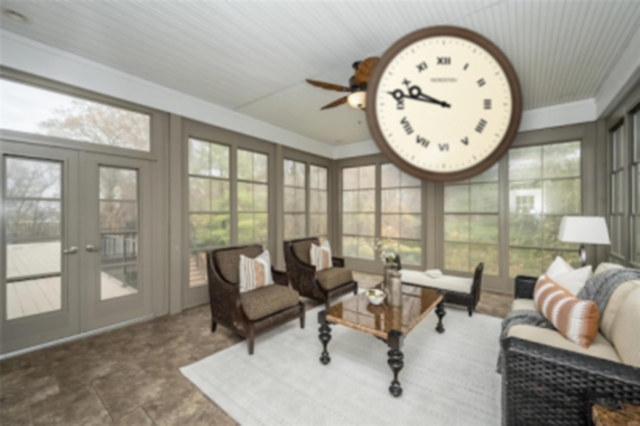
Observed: 9:47
